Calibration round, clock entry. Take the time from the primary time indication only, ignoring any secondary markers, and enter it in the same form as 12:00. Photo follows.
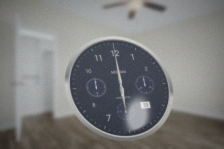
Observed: 6:00
